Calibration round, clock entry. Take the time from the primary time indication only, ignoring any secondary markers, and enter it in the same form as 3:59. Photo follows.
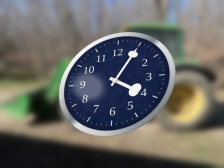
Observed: 4:05
